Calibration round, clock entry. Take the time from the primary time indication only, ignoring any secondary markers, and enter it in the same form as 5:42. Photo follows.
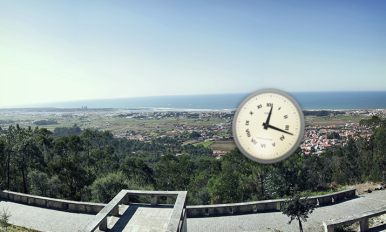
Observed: 12:17
